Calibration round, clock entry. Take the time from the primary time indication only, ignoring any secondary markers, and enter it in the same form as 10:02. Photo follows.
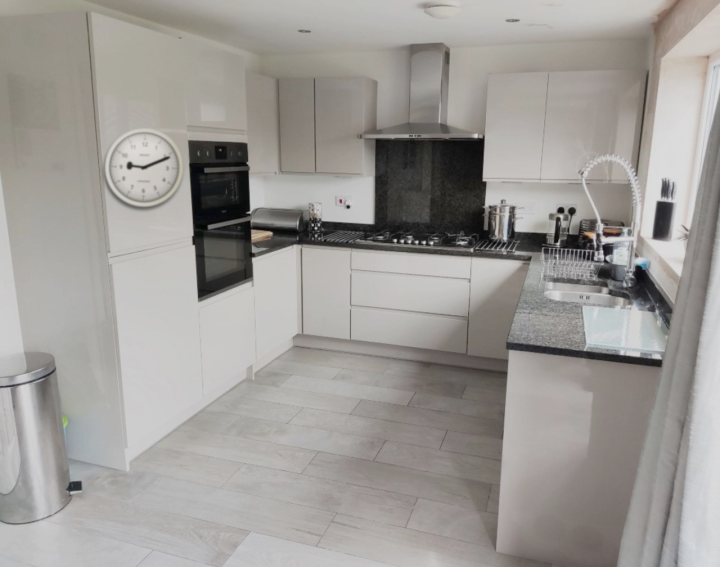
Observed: 9:11
